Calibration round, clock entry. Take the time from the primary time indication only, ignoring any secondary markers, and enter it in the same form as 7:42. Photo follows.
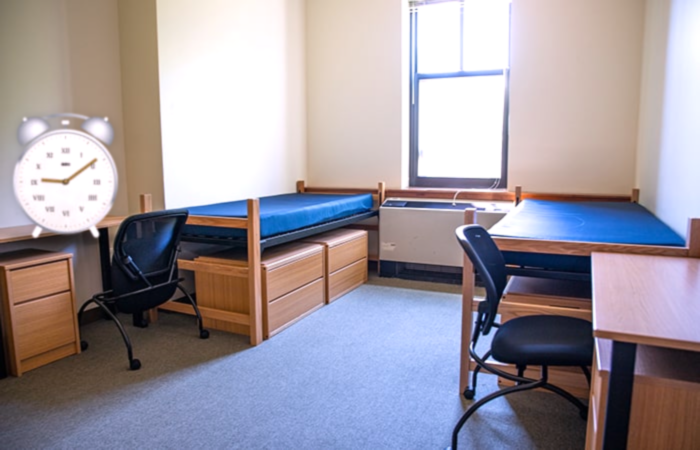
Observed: 9:09
